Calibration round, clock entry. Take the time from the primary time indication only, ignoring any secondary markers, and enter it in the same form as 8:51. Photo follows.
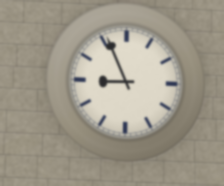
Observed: 8:56
